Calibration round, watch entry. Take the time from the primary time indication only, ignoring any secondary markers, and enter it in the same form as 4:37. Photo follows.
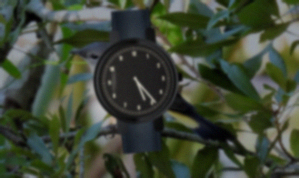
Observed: 5:24
